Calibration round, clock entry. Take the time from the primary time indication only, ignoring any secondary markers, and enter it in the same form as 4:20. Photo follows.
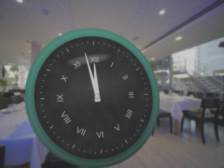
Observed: 11:58
